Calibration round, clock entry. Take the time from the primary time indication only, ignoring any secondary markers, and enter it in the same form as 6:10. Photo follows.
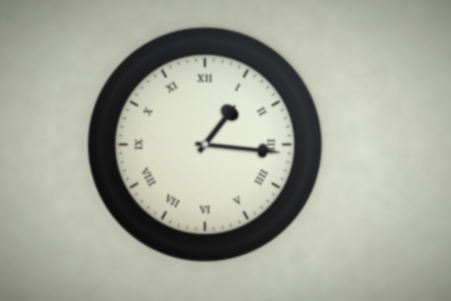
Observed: 1:16
